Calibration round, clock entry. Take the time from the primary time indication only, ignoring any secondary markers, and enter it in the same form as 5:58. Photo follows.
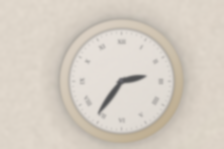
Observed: 2:36
